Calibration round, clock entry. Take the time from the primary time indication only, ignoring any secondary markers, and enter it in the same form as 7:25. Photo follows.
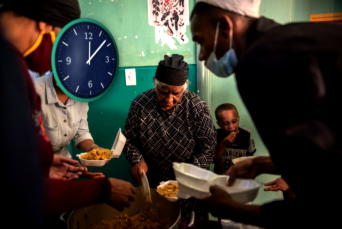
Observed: 12:08
